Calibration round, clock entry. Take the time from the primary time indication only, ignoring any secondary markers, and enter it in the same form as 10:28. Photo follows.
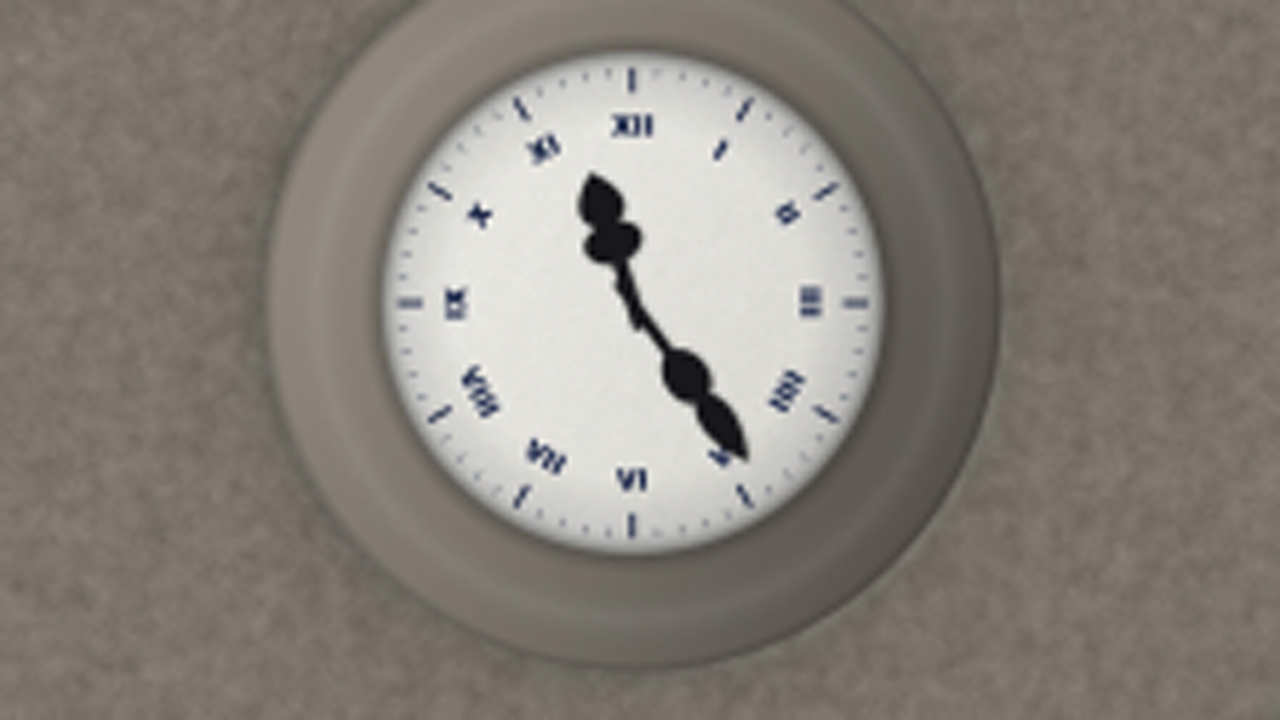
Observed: 11:24
